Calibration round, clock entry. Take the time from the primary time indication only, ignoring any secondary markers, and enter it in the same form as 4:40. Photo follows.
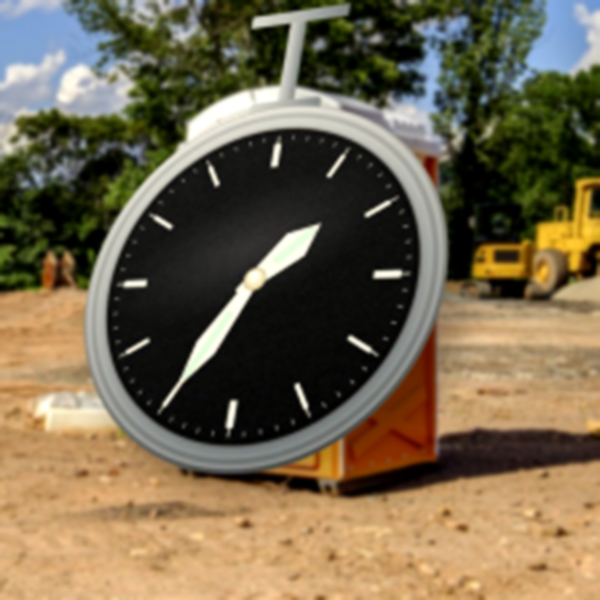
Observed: 1:35
